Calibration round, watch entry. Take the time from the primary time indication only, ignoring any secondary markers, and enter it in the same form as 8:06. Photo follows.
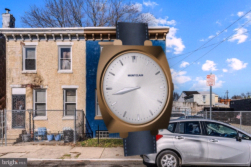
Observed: 8:43
